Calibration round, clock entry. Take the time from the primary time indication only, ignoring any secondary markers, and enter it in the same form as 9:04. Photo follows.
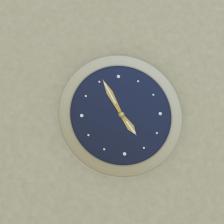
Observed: 4:56
